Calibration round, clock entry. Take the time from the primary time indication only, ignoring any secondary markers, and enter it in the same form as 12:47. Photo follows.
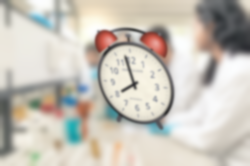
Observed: 7:58
